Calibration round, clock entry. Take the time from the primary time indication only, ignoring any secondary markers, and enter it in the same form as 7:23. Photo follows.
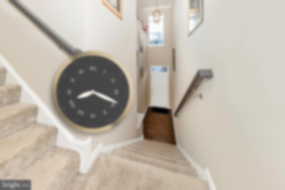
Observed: 8:19
